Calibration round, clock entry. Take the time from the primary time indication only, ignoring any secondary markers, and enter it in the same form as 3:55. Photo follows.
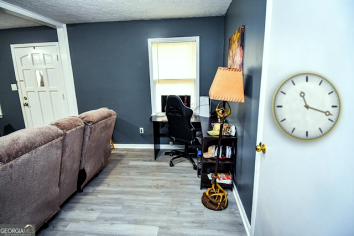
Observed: 11:18
